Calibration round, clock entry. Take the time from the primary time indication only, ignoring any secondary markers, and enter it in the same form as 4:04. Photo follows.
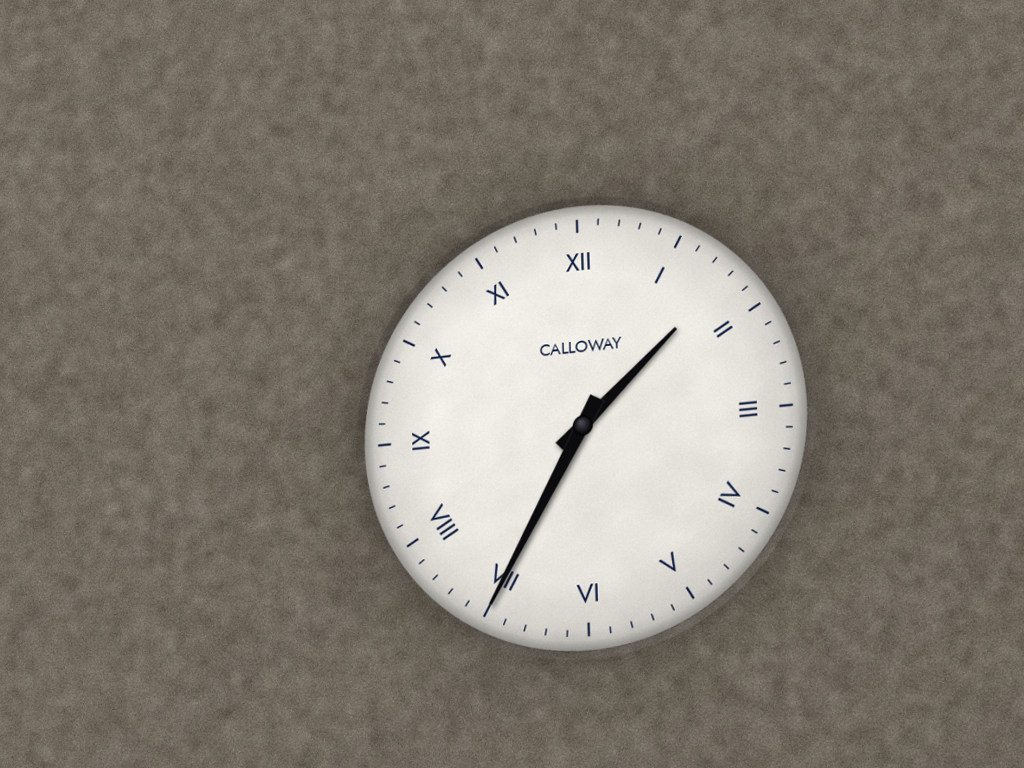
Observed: 1:35
